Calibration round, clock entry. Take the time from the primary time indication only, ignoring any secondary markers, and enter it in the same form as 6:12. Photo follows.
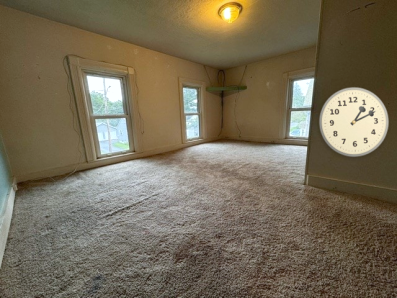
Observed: 1:11
